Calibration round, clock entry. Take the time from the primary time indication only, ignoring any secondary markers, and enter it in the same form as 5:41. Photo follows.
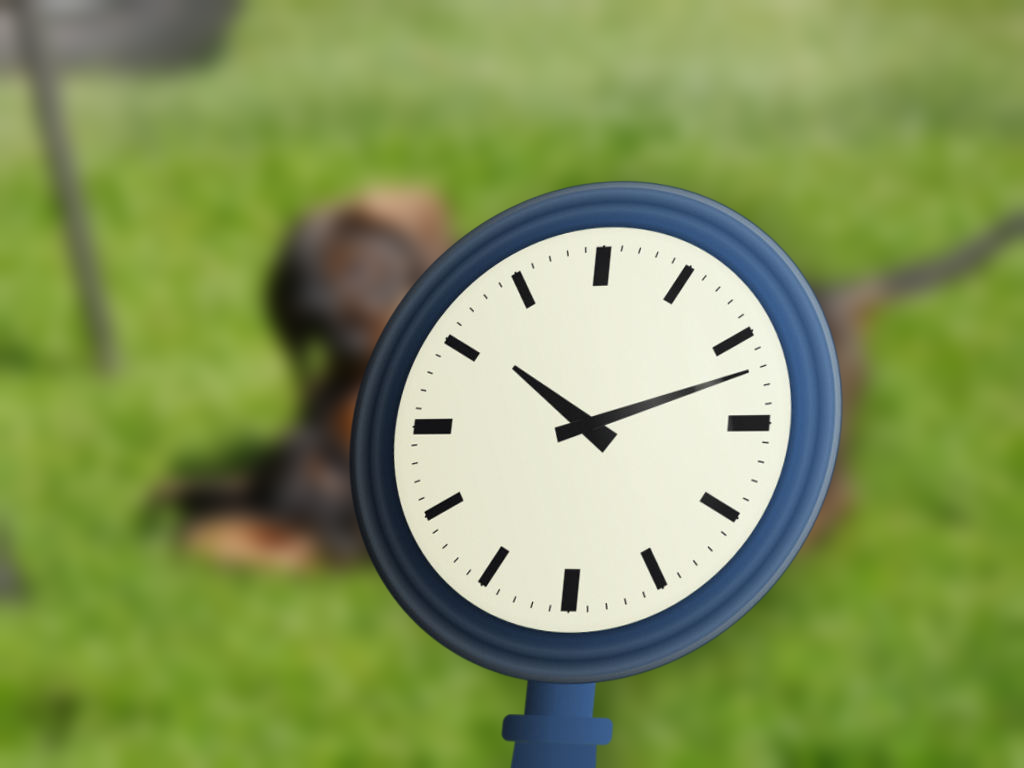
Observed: 10:12
